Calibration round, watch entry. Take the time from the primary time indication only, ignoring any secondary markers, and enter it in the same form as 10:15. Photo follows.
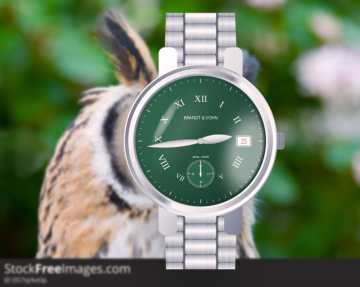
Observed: 2:44
